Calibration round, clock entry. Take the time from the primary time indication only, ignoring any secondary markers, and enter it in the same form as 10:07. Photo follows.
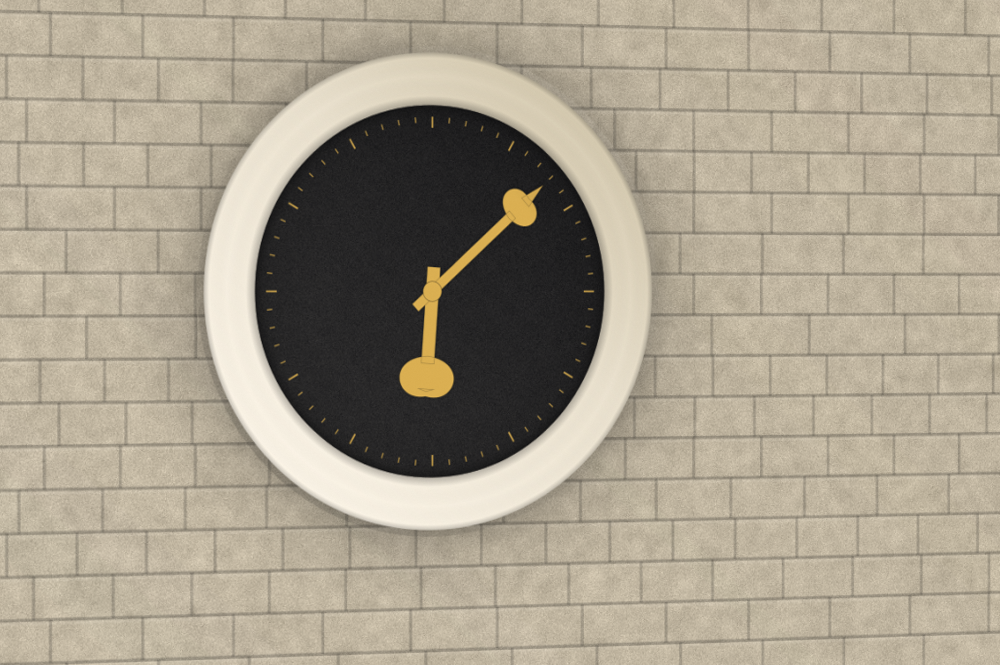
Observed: 6:08
